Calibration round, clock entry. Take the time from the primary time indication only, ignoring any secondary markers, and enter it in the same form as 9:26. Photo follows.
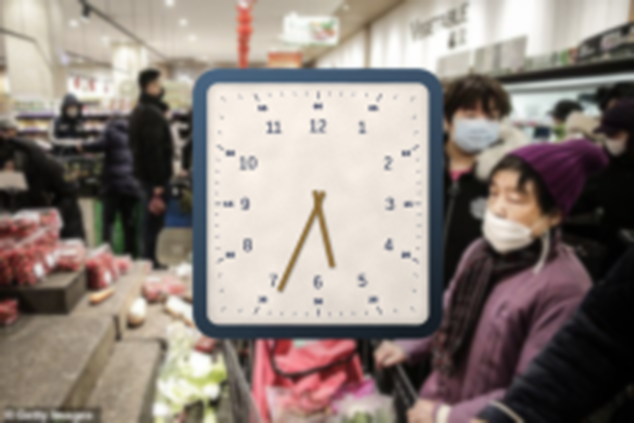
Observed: 5:34
